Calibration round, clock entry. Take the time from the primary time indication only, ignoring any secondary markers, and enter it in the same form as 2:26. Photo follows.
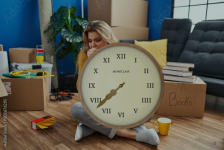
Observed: 7:38
